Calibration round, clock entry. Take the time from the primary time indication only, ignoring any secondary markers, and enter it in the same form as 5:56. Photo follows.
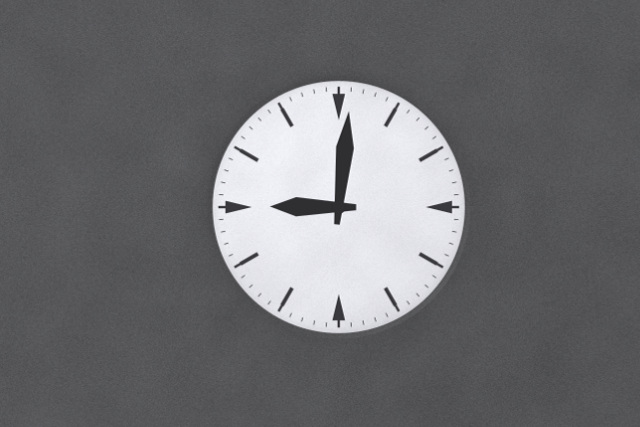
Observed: 9:01
